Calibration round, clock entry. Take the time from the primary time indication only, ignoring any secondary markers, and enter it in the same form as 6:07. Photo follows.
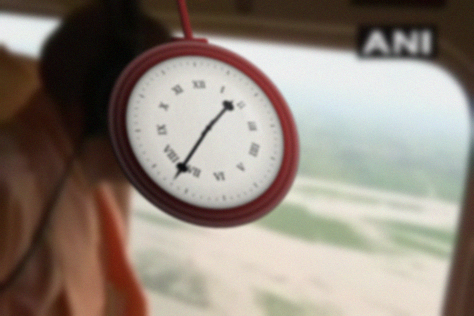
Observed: 1:37
